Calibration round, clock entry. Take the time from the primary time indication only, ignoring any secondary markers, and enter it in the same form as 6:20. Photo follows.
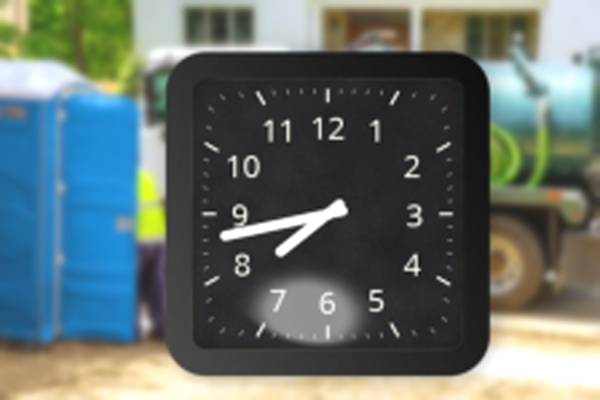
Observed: 7:43
